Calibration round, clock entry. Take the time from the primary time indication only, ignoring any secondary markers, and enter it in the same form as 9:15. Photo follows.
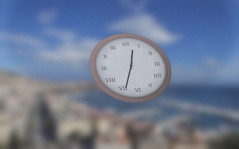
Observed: 12:34
